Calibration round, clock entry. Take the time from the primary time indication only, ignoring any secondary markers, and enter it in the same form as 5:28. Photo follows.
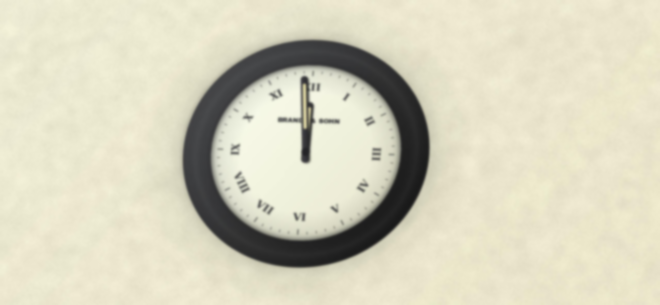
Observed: 11:59
